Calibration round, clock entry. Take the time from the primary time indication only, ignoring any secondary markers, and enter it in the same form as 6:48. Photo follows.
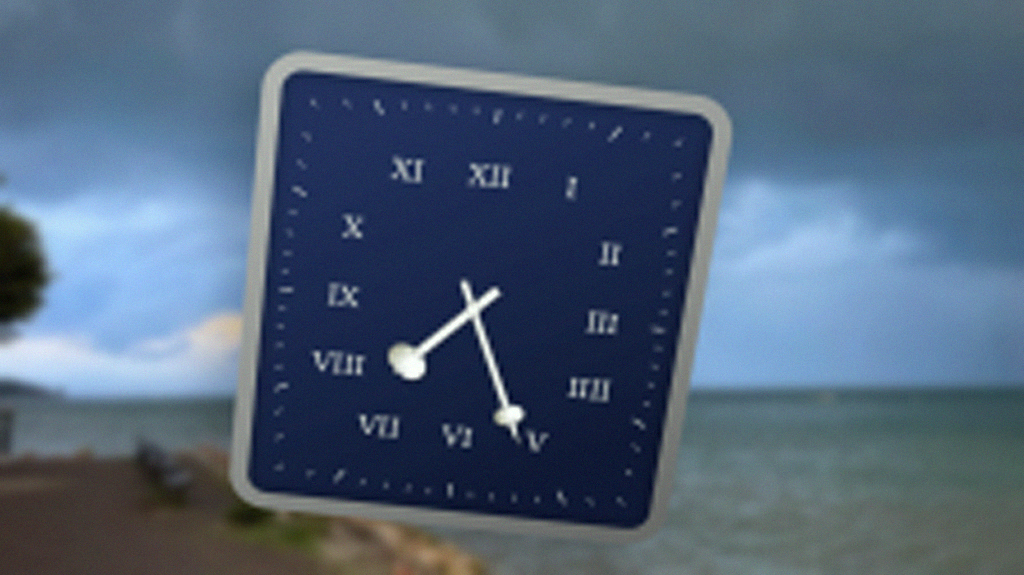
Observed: 7:26
